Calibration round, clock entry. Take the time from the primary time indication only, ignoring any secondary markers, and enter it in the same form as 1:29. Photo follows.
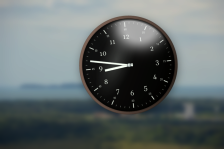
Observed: 8:47
